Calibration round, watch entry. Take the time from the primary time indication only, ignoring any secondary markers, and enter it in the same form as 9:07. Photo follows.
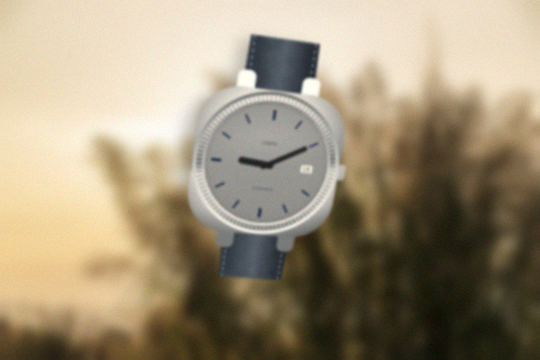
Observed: 9:10
